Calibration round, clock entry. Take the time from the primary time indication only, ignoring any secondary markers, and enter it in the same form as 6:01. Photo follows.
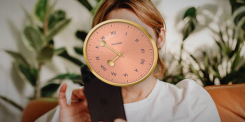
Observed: 7:53
